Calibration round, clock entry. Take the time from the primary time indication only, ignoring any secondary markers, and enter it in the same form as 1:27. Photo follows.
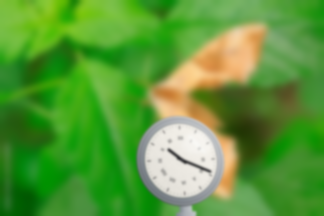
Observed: 10:19
